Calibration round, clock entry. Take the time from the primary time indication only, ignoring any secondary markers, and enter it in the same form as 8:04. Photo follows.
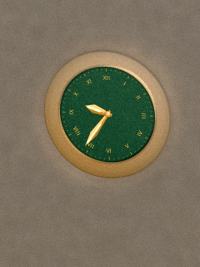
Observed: 9:36
